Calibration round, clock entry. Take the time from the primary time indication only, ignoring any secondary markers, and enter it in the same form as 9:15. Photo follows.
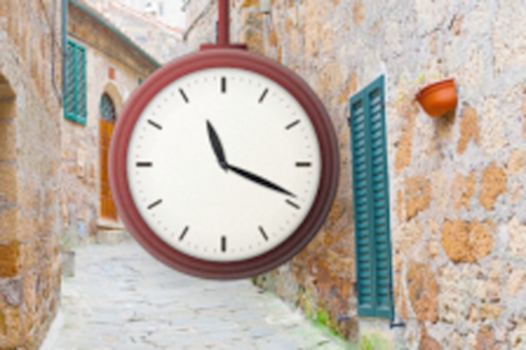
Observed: 11:19
